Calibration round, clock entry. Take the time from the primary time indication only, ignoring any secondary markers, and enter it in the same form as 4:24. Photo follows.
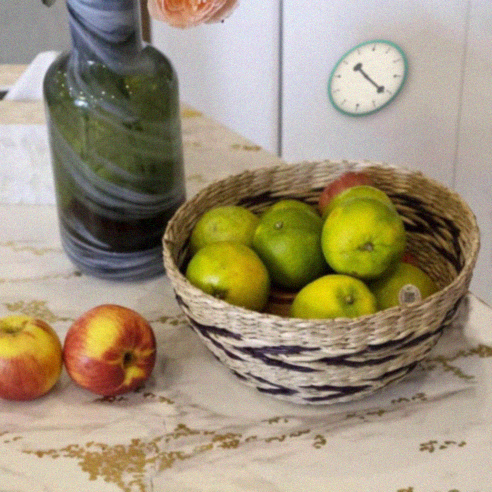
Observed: 10:21
